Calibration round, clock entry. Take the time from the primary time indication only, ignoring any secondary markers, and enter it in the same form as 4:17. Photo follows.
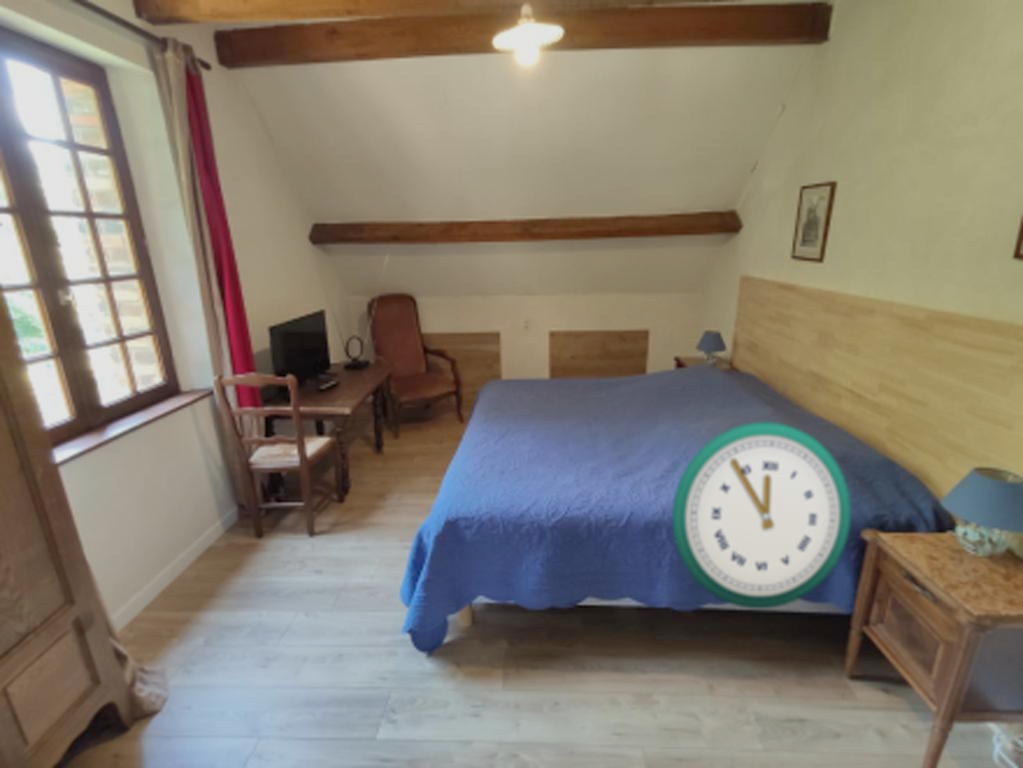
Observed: 11:54
